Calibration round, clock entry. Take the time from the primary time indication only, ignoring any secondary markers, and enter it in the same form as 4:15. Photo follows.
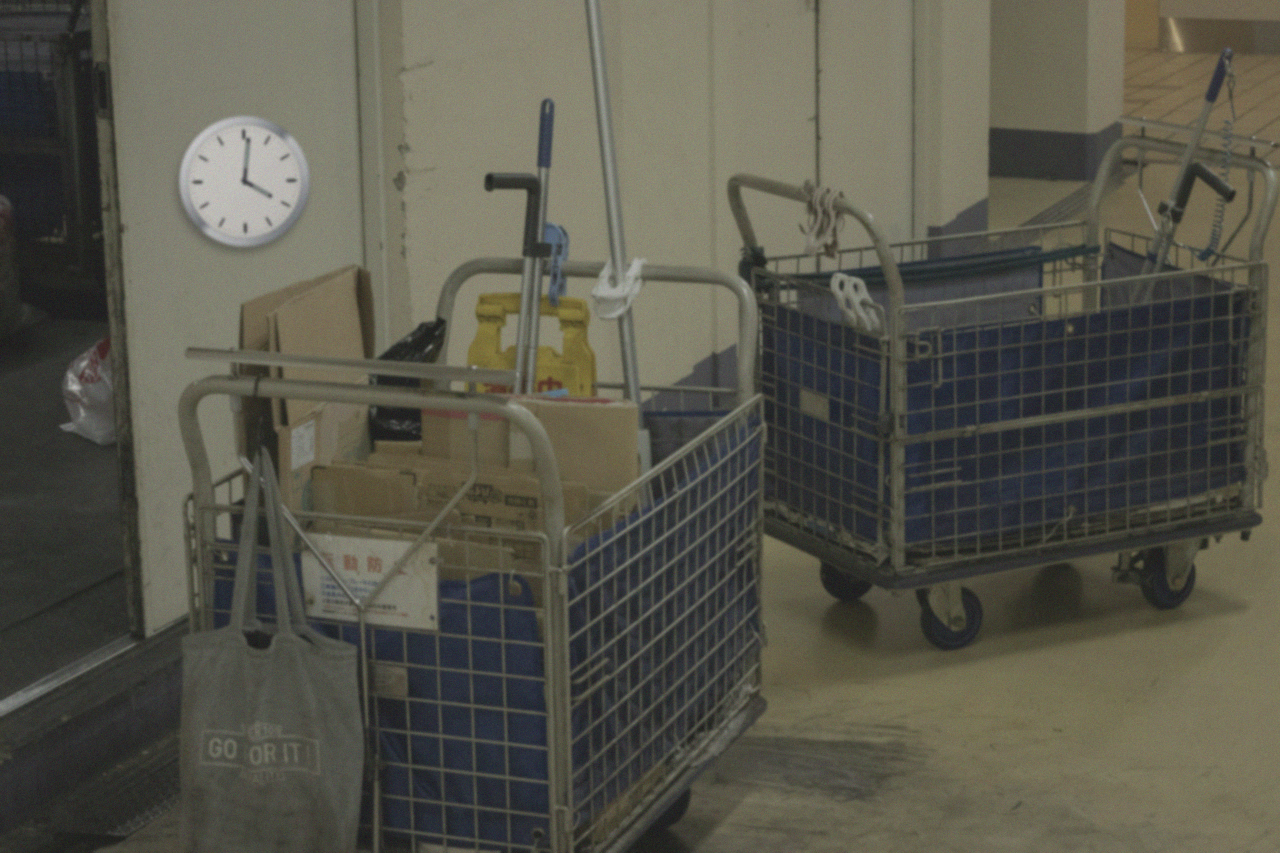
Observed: 4:01
